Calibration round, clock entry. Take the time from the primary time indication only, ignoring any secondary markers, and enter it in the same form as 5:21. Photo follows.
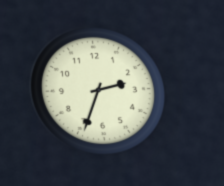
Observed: 2:34
